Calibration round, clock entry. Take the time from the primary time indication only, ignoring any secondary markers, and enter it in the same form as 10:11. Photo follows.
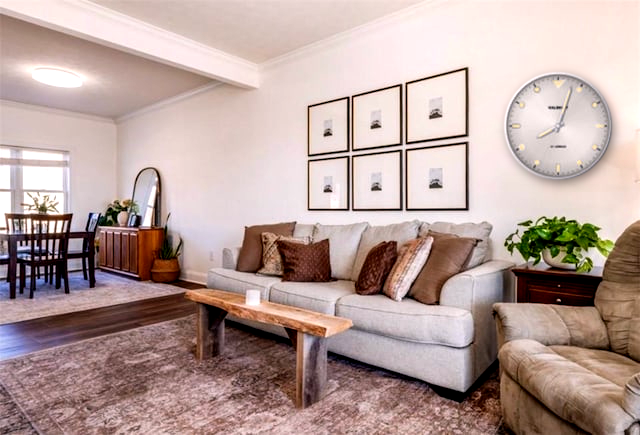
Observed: 8:03
